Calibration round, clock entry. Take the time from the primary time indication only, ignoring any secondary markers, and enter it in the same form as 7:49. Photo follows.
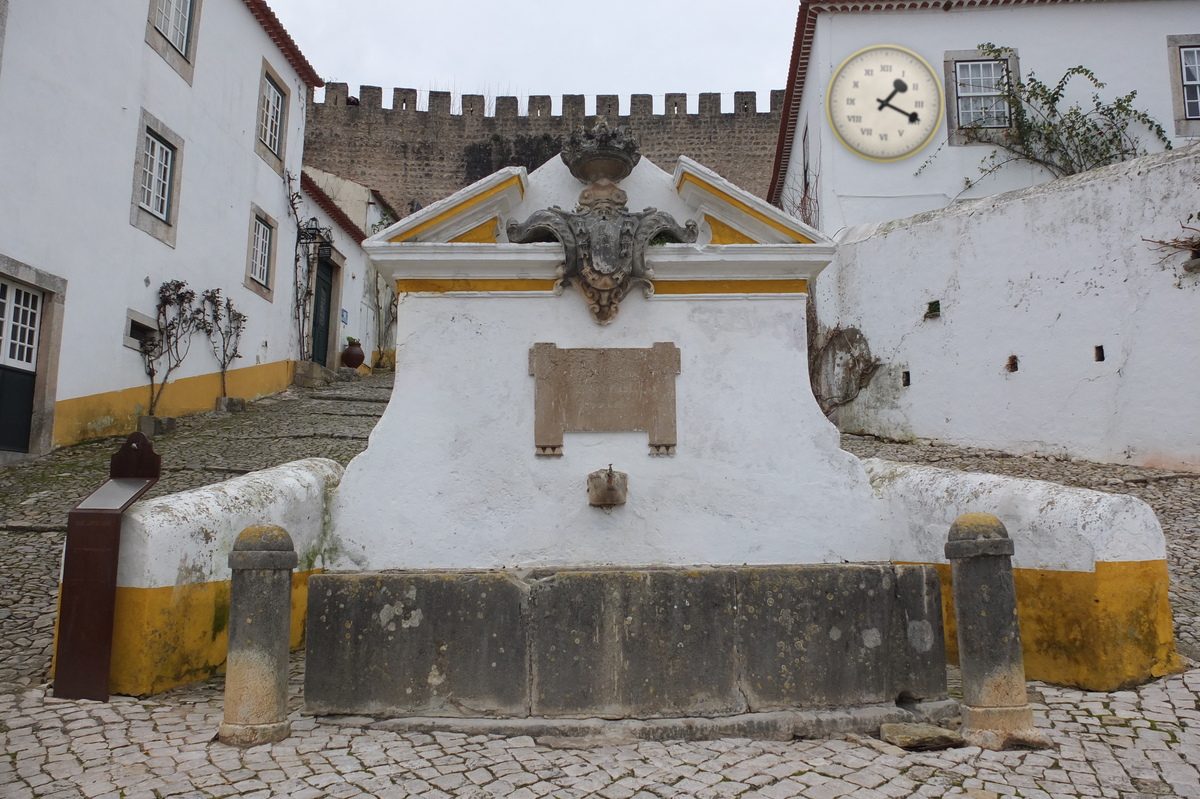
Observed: 1:19
